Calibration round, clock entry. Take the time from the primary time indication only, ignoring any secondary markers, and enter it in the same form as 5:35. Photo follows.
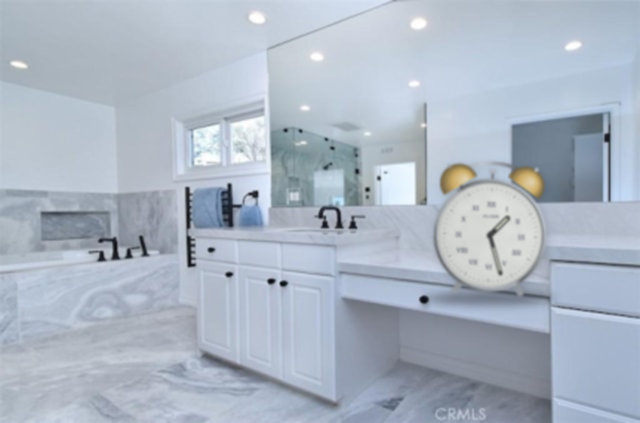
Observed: 1:27
